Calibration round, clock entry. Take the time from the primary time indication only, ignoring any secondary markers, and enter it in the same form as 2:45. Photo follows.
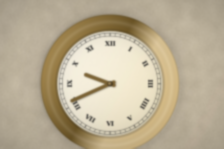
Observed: 9:41
